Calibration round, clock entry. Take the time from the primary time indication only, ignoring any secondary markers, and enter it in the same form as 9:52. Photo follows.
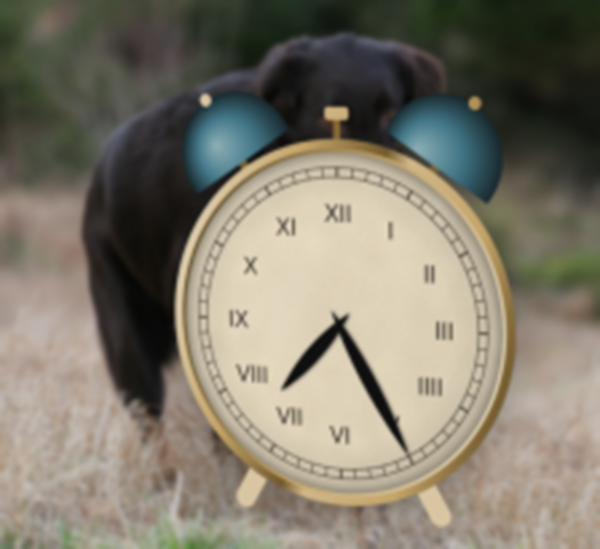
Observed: 7:25
